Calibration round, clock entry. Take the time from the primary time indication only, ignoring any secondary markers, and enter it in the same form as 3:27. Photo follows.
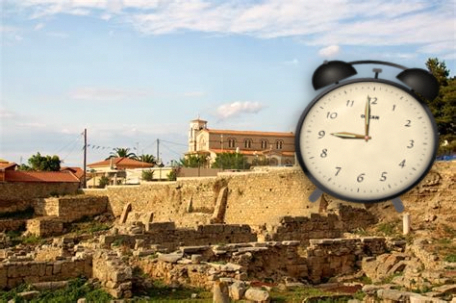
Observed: 8:59
